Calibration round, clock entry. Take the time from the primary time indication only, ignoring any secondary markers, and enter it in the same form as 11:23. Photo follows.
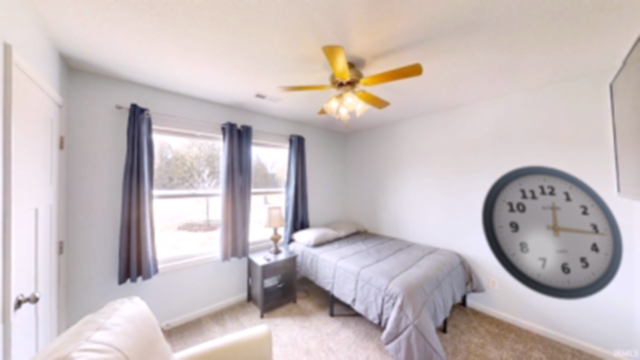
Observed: 12:16
